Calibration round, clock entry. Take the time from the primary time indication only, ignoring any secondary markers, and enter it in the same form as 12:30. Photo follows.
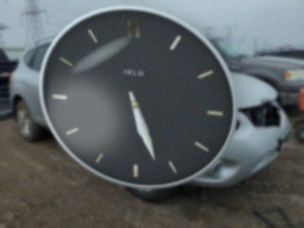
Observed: 5:27
